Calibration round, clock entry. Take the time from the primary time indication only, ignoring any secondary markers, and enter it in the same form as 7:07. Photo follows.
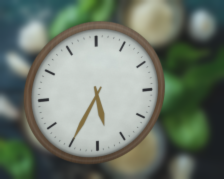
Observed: 5:35
